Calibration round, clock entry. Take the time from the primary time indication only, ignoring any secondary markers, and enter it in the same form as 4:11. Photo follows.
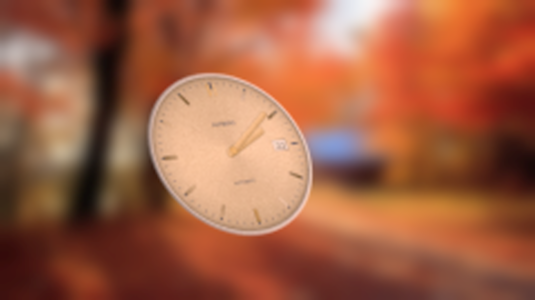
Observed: 2:09
